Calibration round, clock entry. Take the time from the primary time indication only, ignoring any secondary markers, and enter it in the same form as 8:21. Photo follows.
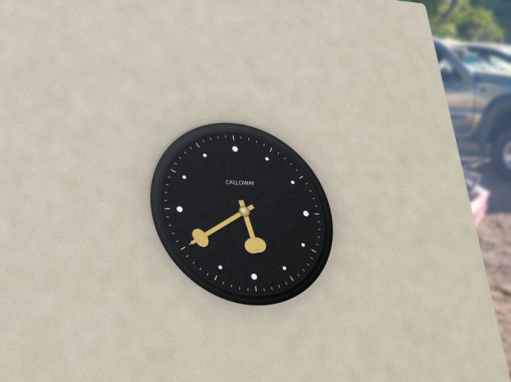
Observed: 5:40
